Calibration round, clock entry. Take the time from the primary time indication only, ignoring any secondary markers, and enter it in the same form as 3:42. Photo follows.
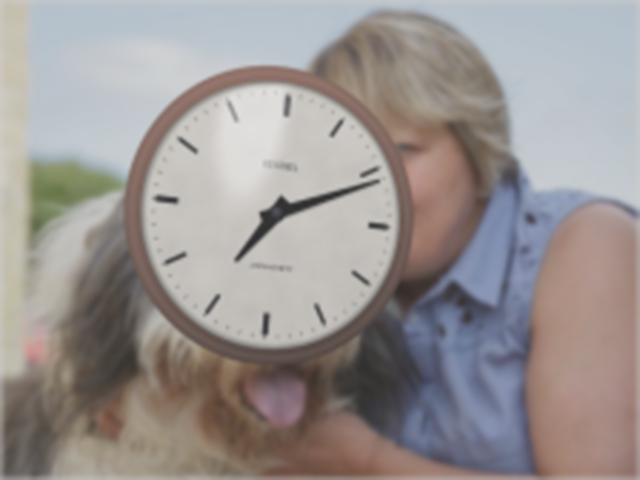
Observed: 7:11
